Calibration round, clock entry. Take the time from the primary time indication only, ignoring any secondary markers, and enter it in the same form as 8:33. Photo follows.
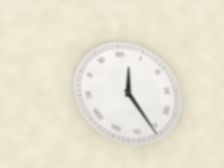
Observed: 12:26
